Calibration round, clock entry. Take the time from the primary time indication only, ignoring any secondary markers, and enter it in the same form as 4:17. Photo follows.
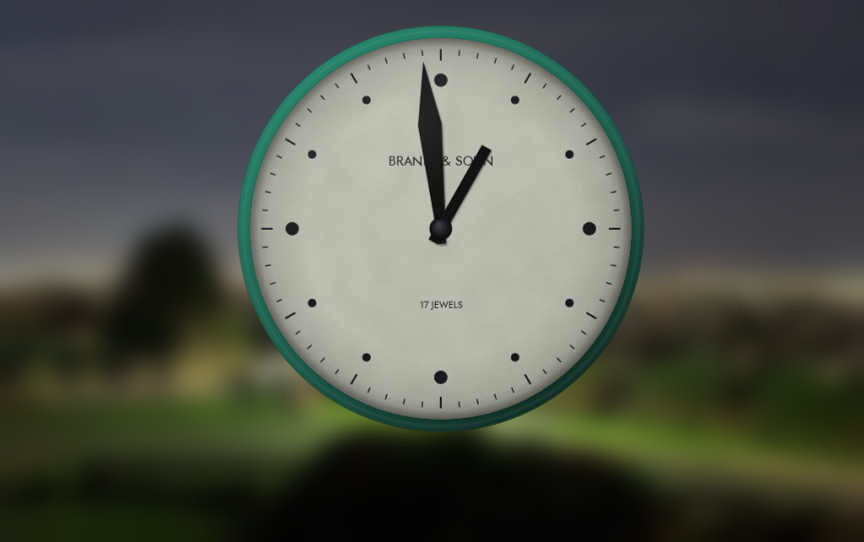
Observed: 12:59
